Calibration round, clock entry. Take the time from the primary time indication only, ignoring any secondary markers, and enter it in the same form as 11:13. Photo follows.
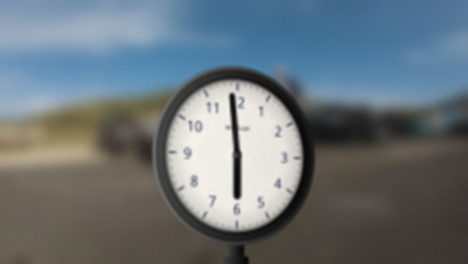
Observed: 5:59
